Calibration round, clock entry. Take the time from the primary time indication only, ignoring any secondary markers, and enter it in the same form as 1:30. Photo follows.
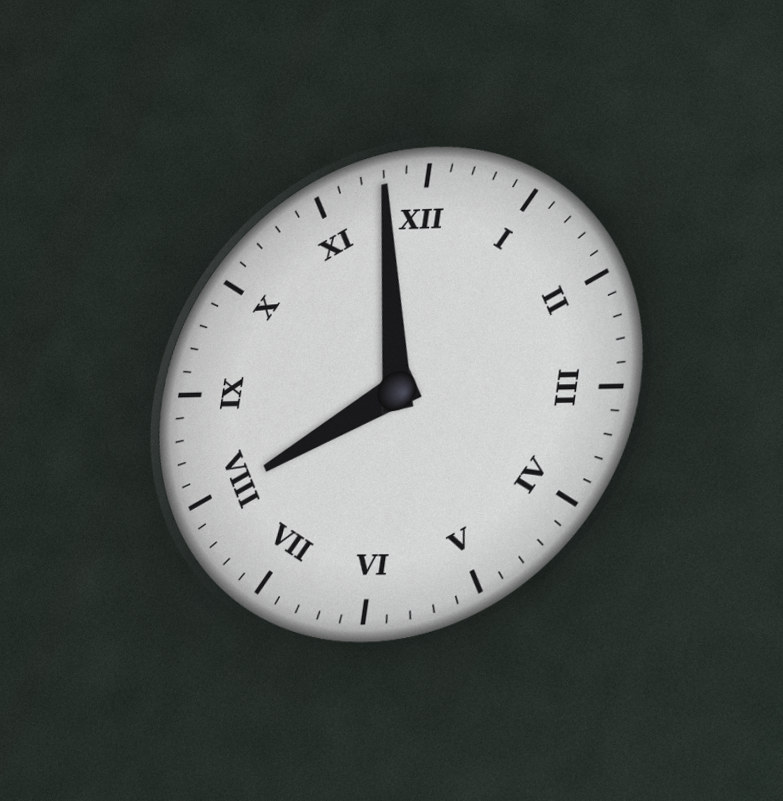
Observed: 7:58
